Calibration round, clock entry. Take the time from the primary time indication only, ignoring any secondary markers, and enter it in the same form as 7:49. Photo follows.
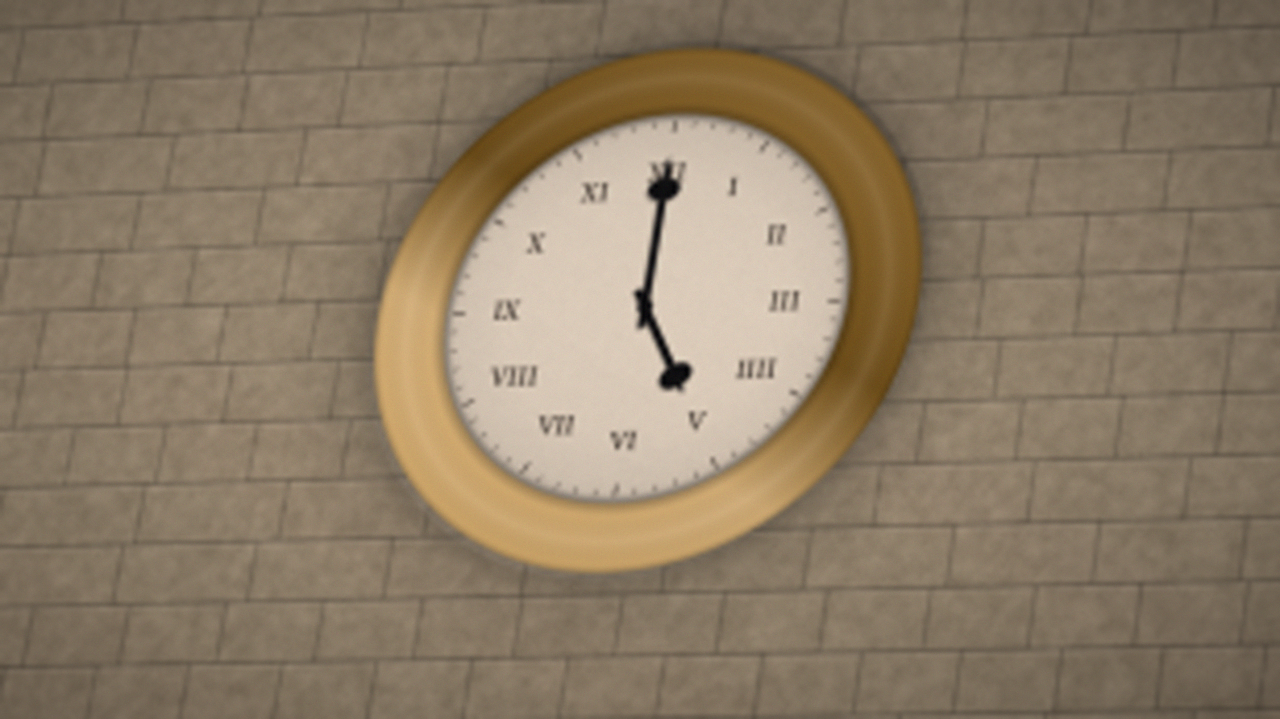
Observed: 5:00
